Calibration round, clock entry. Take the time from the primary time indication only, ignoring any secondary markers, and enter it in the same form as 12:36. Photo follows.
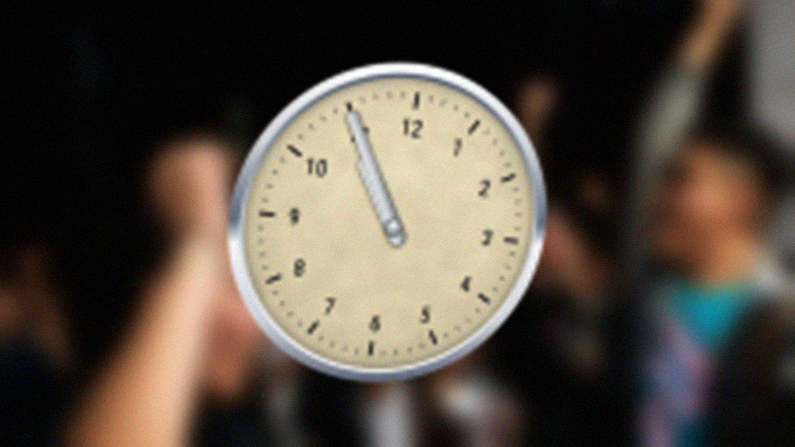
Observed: 10:55
